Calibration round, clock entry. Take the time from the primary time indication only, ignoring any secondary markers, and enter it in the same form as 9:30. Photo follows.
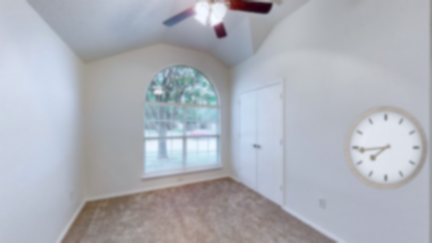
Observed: 7:44
